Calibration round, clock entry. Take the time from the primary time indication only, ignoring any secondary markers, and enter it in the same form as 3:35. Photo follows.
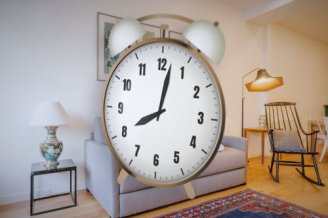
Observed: 8:02
